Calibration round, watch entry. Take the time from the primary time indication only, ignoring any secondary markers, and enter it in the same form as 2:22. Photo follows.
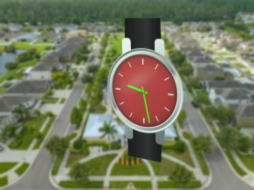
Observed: 9:28
